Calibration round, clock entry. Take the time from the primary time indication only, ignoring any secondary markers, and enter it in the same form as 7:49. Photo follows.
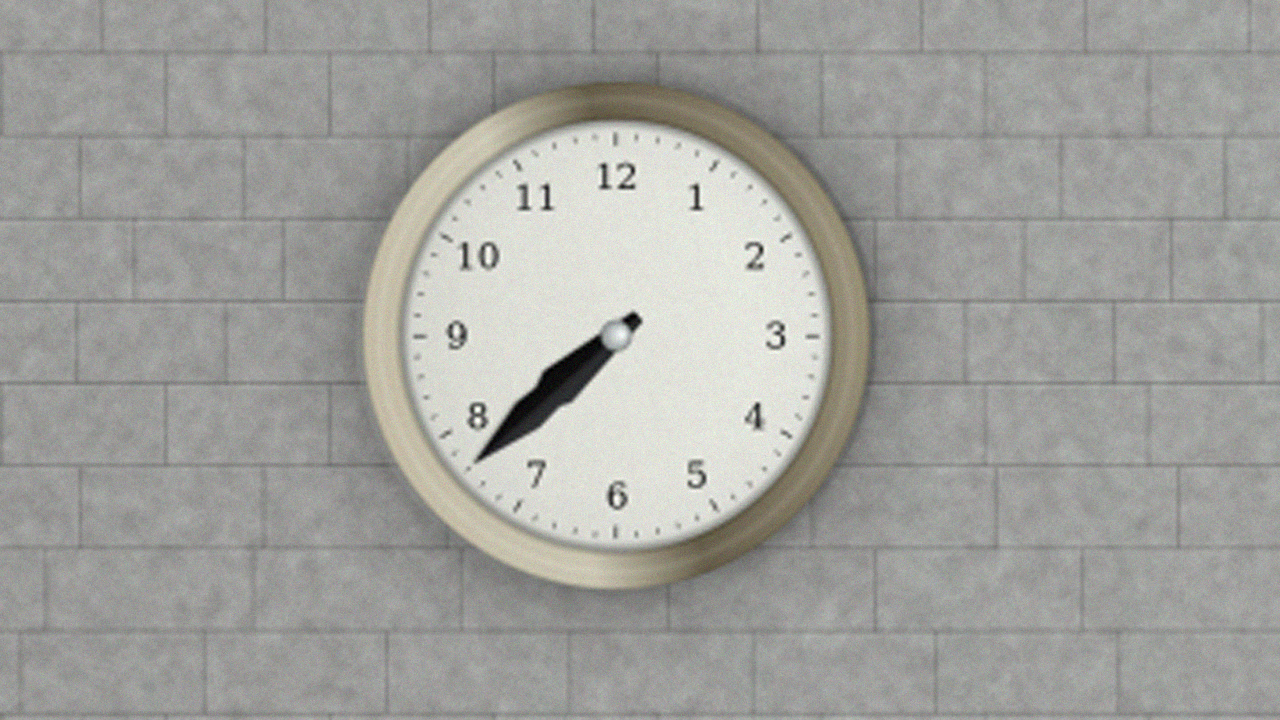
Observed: 7:38
